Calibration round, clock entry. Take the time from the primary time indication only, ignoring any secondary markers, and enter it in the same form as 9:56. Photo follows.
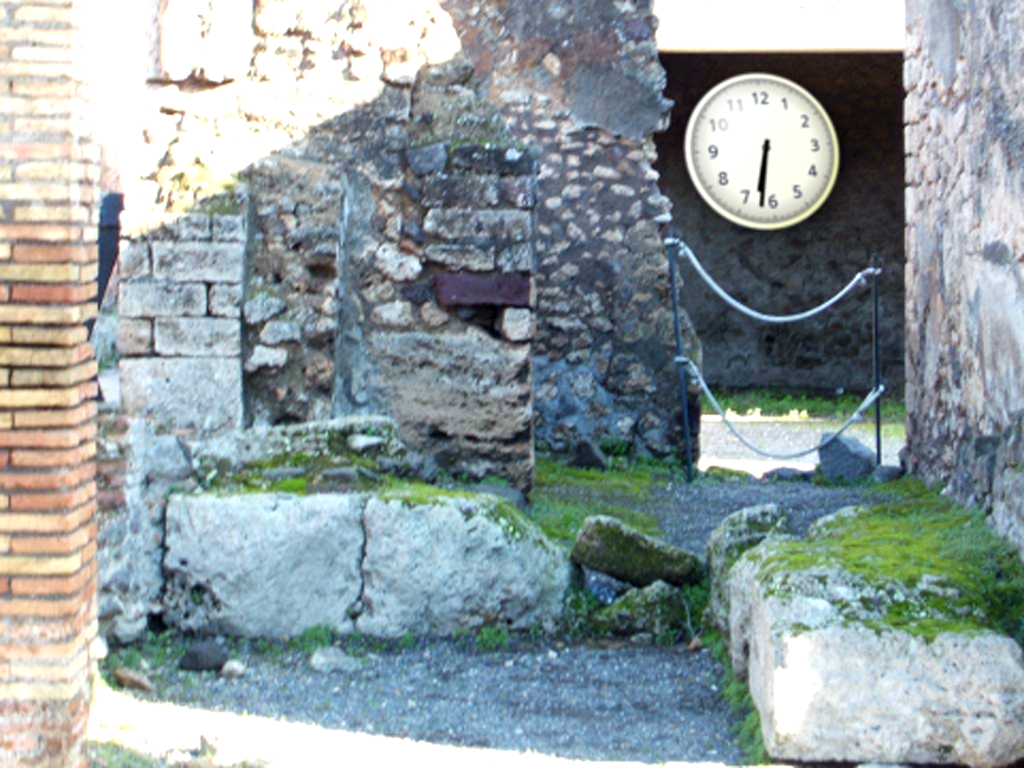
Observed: 6:32
